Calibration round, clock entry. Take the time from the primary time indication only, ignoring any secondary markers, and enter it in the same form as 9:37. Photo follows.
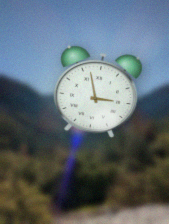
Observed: 2:57
